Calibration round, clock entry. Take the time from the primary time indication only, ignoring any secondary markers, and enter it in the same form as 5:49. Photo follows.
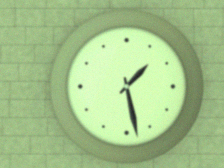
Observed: 1:28
